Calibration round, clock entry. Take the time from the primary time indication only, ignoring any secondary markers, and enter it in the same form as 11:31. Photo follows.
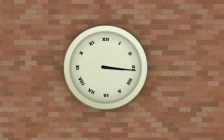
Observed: 3:16
